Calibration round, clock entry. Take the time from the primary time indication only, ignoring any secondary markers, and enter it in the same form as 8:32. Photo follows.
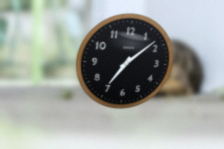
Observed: 7:08
